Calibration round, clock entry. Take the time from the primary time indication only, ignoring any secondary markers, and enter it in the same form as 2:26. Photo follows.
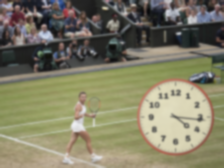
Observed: 4:16
